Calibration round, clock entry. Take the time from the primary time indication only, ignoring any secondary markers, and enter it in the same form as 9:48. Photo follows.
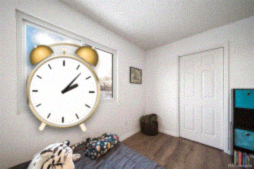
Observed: 2:07
